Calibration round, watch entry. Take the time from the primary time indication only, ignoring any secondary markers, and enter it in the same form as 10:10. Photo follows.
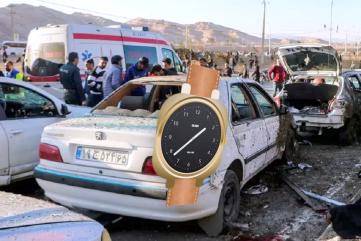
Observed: 1:38
